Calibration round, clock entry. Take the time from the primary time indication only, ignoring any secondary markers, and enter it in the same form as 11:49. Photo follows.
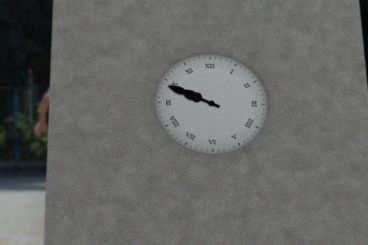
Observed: 9:49
